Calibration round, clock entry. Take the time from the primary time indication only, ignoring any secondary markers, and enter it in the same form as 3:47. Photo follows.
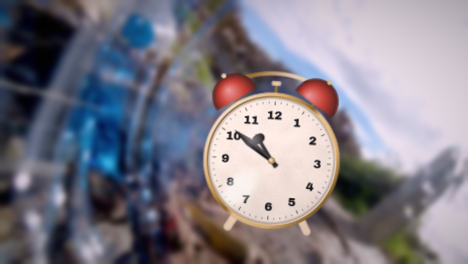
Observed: 10:51
